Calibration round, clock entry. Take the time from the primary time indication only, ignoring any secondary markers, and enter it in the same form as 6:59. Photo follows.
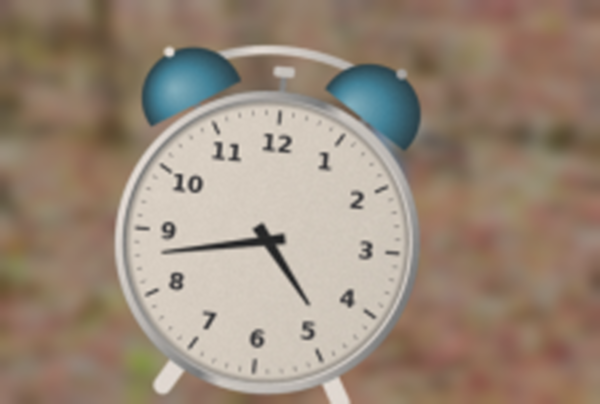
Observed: 4:43
